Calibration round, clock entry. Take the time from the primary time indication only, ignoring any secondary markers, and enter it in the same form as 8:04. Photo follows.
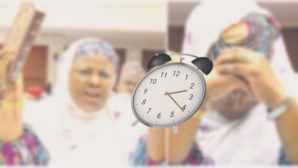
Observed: 2:21
